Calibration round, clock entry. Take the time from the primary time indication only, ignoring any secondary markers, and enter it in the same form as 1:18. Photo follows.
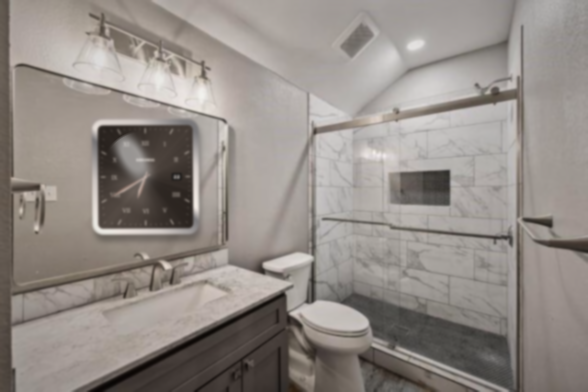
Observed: 6:40
